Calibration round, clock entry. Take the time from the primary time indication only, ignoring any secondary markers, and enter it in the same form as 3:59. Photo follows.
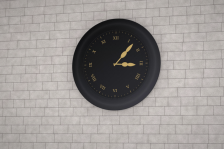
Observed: 3:07
